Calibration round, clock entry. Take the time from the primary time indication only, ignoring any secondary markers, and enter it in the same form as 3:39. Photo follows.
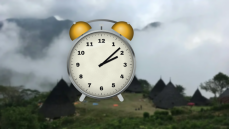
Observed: 2:08
